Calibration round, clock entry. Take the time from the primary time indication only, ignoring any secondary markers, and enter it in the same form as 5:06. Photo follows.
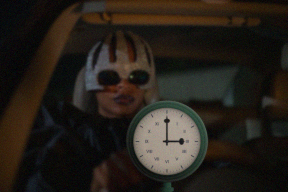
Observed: 3:00
